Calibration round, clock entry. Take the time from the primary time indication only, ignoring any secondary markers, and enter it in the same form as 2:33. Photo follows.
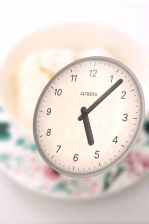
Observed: 5:07
